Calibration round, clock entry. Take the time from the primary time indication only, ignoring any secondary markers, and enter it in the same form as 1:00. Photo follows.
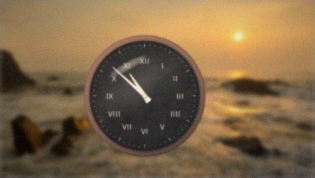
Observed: 10:52
